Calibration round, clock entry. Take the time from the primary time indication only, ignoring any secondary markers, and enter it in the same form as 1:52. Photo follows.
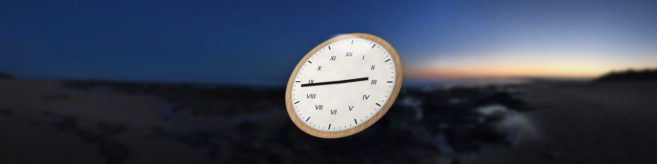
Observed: 2:44
